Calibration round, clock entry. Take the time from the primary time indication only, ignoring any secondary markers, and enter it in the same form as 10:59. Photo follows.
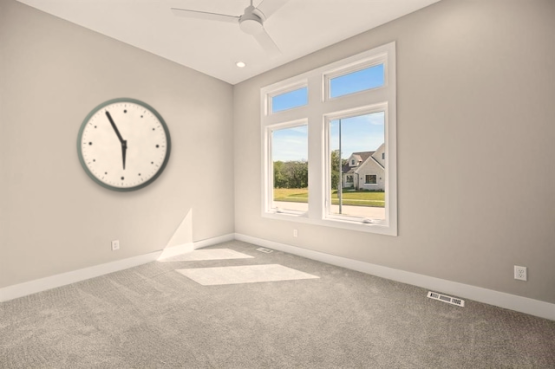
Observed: 5:55
